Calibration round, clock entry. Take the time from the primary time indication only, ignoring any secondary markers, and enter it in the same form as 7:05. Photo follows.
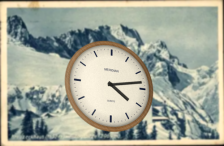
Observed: 4:13
